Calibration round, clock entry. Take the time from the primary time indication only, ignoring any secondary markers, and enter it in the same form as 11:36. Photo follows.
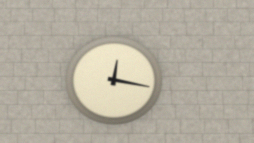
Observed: 12:17
